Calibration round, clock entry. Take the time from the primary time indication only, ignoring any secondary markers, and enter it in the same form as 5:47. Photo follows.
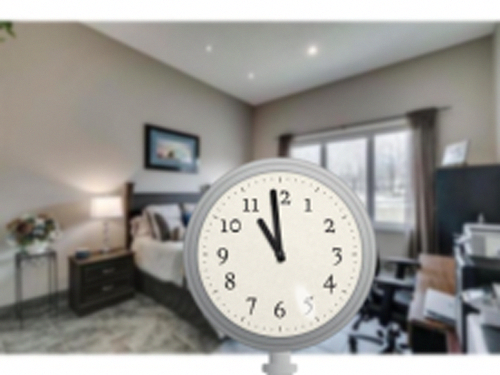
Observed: 10:59
